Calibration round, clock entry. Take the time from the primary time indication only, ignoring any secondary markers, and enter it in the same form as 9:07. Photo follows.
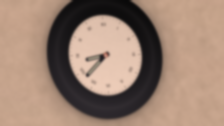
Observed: 8:38
